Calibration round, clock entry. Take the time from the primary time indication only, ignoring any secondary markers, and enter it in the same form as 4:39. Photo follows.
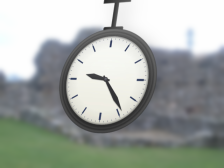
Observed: 9:24
